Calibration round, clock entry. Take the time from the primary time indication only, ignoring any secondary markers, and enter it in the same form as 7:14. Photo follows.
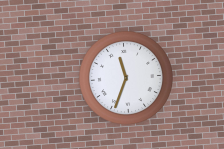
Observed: 11:34
